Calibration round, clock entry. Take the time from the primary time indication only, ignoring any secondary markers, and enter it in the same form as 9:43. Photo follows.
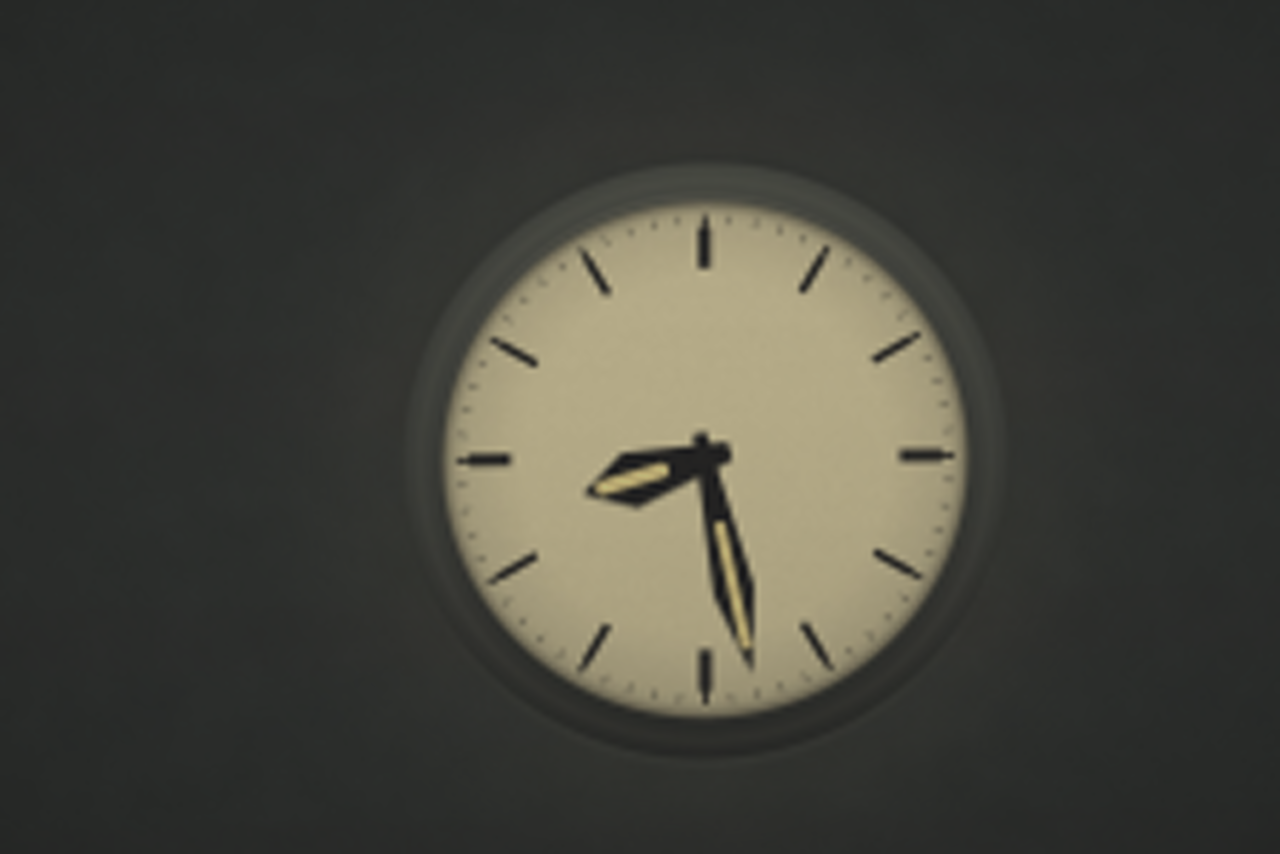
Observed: 8:28
